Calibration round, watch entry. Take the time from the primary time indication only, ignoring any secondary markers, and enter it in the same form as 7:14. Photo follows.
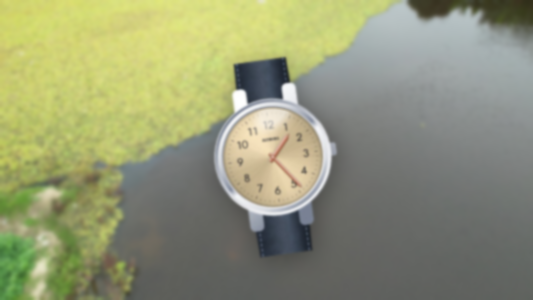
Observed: 1:24
